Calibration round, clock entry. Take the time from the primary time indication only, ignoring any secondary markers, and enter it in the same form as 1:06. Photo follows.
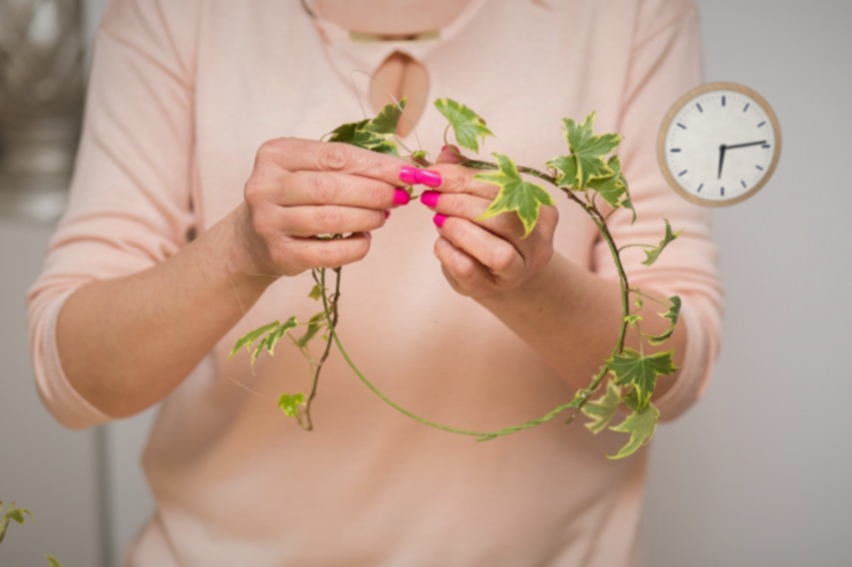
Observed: 6:14
